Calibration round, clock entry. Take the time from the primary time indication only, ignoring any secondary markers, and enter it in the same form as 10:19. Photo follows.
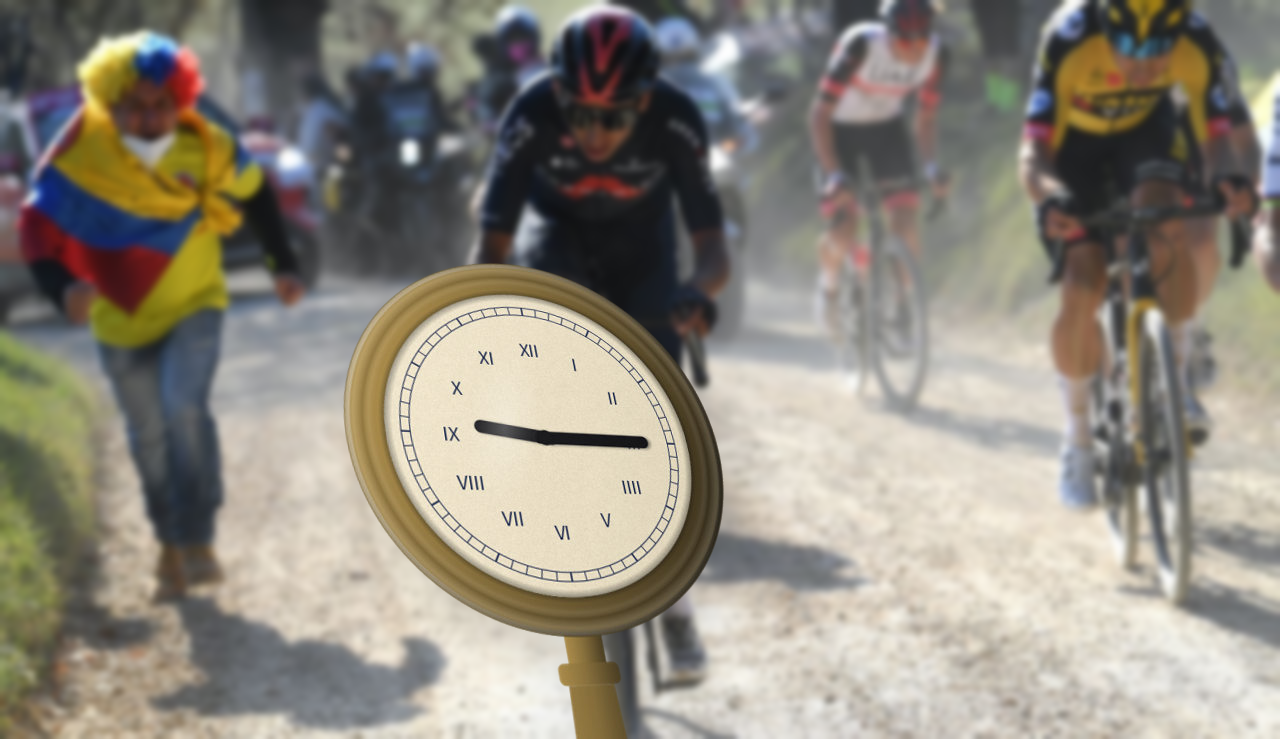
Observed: 9:15
